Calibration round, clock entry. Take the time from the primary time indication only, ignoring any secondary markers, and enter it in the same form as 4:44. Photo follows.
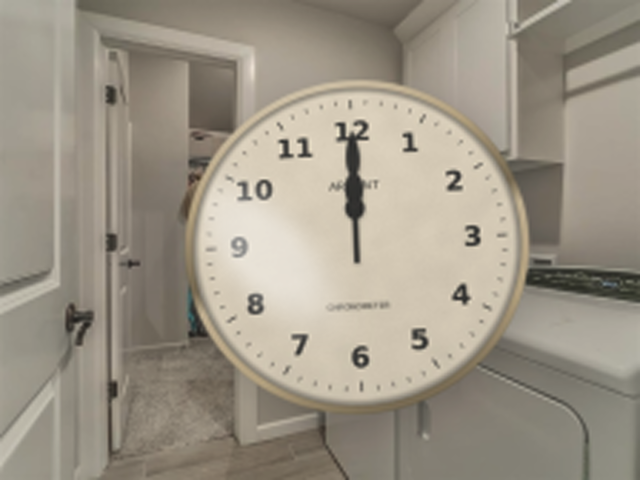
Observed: 12:00
